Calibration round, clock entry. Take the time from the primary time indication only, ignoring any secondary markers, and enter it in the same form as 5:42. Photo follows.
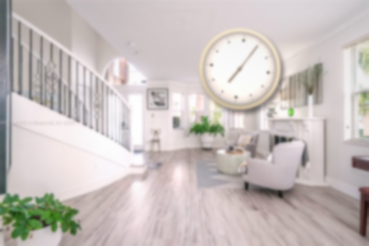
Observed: 7:05
